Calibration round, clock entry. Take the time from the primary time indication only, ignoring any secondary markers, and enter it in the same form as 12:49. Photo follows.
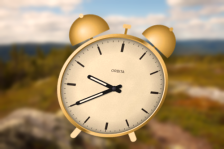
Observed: 9:40
